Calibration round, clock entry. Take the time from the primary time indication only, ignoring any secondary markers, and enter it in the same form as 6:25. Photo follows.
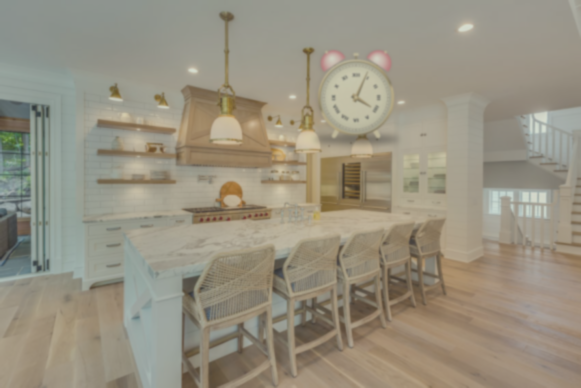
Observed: 4:04
